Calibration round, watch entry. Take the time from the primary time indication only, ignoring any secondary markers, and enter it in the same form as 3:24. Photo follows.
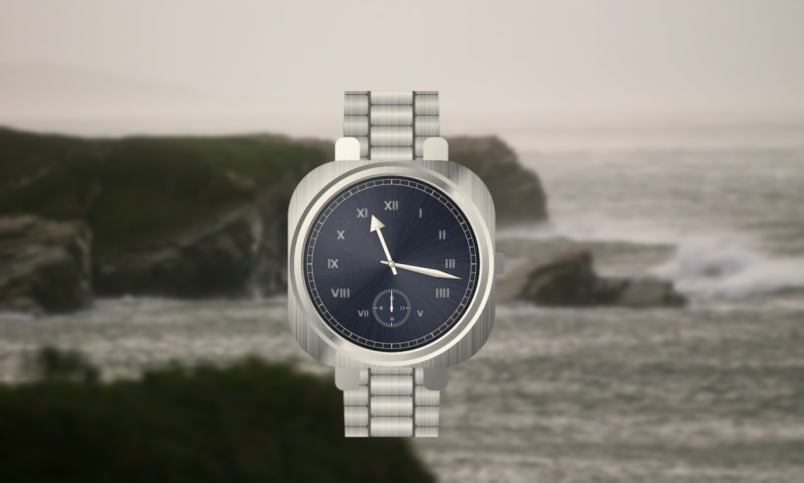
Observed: 11:17
